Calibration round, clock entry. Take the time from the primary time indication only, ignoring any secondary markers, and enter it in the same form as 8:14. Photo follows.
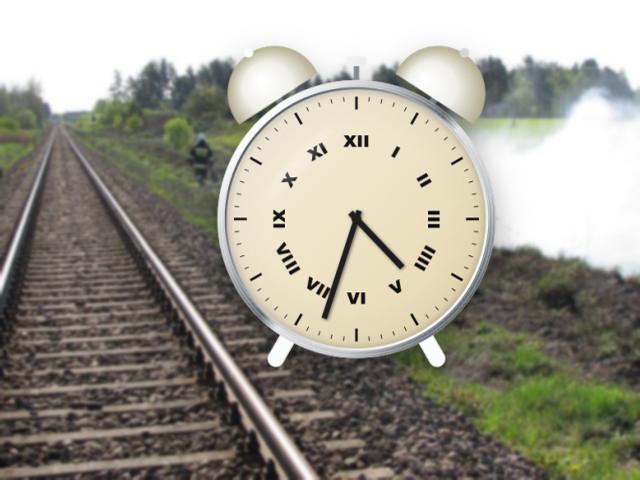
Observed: 4:33
